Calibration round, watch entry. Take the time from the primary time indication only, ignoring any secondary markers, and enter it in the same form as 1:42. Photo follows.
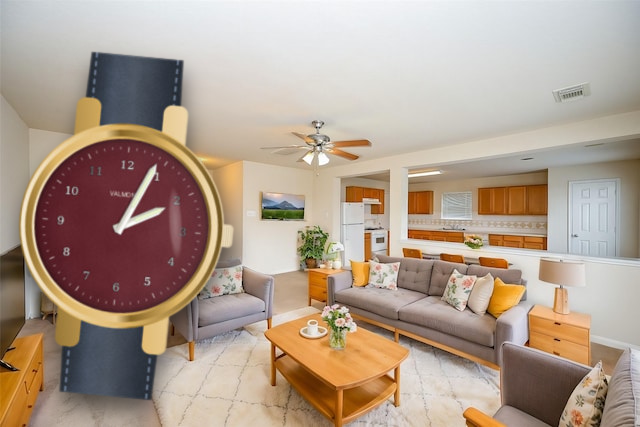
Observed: 2:04
